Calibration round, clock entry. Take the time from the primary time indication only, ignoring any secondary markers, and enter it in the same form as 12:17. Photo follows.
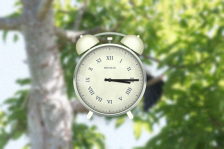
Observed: 3:15
